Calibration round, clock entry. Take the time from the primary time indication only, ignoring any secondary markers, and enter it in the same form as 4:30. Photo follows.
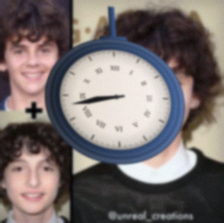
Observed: 8:43
